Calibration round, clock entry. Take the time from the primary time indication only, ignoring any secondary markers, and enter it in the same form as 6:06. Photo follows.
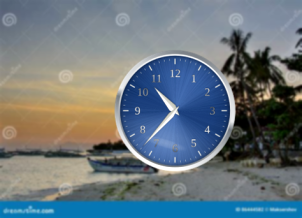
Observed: 10:37
